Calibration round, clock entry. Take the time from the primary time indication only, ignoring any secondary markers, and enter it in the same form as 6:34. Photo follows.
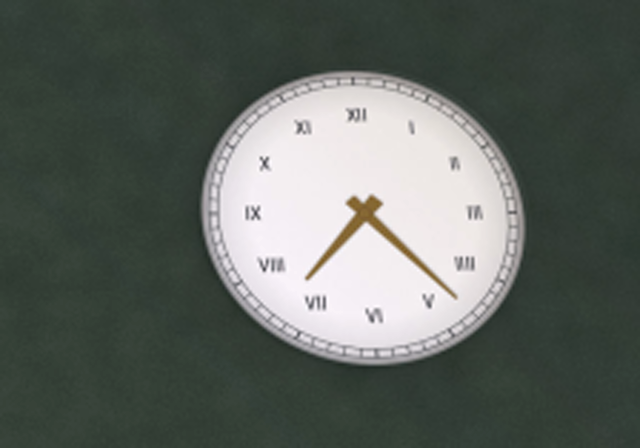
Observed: 7:23
